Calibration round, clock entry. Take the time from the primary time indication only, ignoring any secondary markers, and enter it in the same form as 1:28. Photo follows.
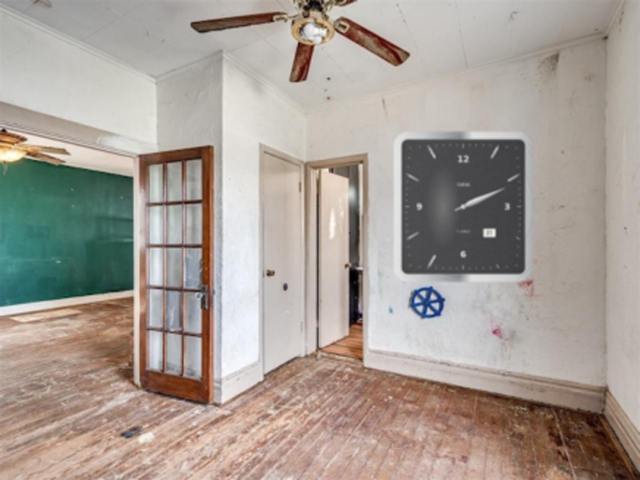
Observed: 2:11
